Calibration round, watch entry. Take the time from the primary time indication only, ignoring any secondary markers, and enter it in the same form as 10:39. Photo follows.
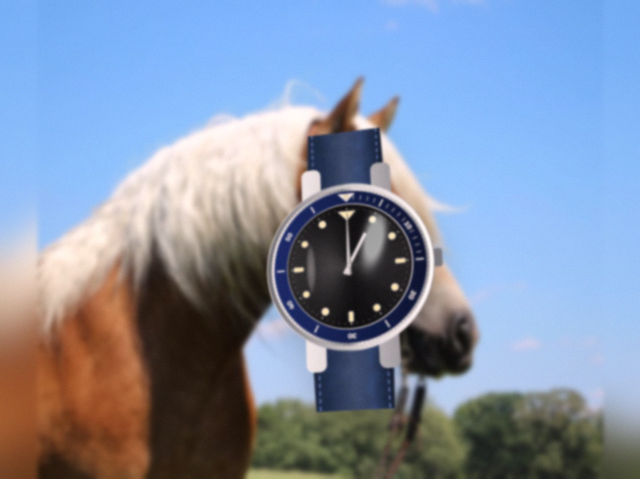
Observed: 1:00
